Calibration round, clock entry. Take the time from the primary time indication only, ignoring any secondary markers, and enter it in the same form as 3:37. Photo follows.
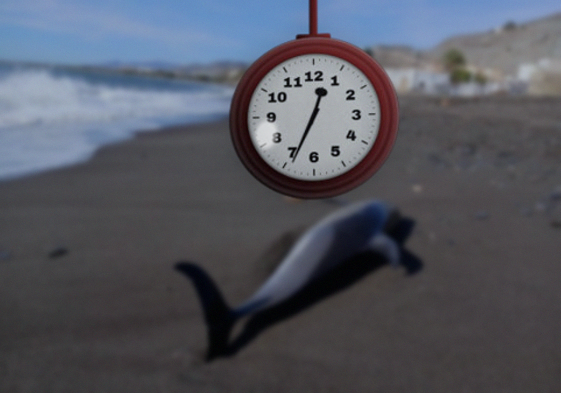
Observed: 12:34
